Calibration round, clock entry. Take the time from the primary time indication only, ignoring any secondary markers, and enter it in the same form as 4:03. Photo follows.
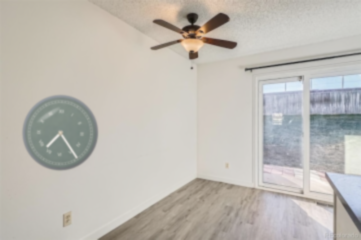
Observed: 7:24
